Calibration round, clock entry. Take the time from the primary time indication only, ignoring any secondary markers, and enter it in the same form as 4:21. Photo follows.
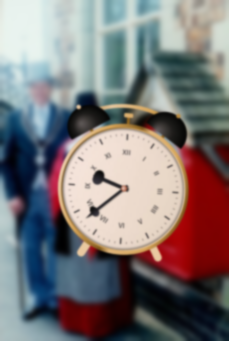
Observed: 9:38
